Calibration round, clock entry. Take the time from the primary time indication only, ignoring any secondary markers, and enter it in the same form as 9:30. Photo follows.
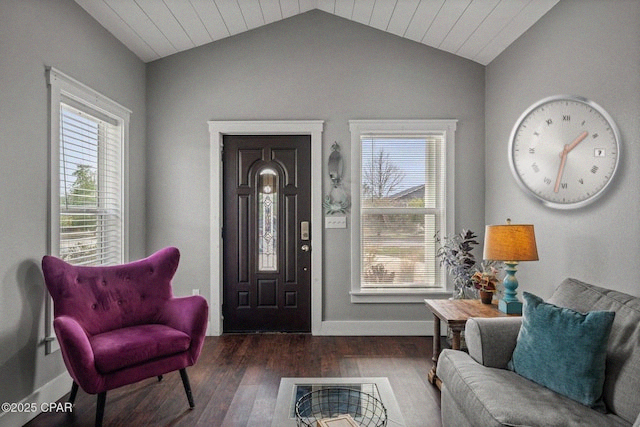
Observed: 1:32
